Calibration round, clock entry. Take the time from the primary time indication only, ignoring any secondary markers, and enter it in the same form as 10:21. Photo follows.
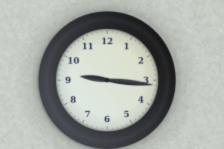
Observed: 9:16
